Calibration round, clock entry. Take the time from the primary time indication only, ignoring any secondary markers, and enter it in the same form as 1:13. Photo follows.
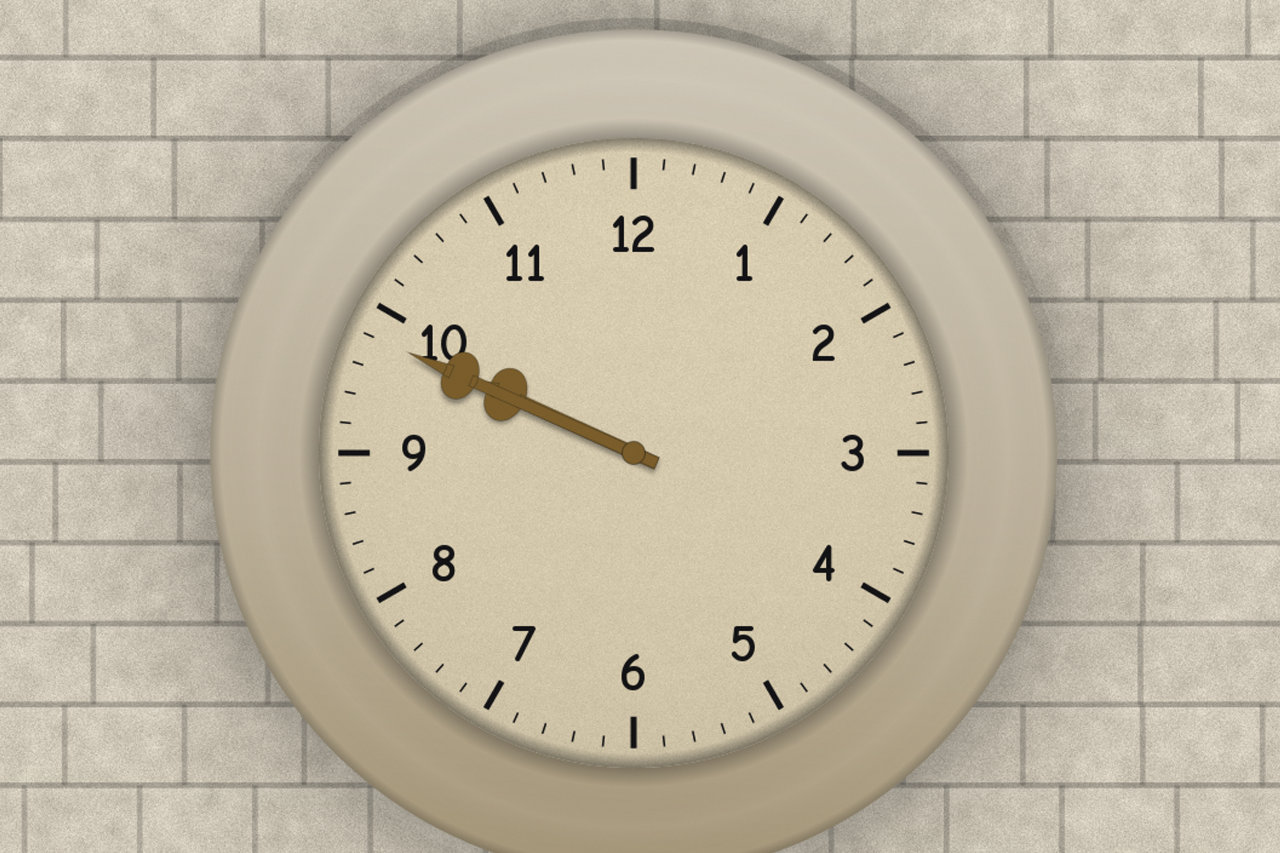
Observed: 9:49
